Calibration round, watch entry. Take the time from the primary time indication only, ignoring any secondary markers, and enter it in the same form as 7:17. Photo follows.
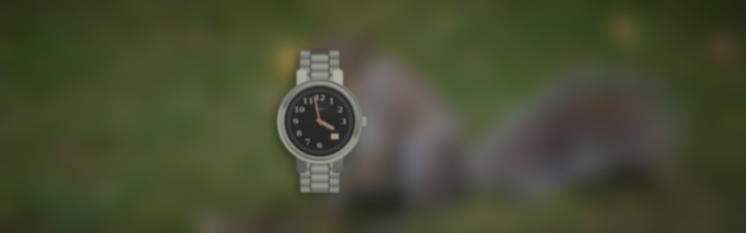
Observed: 3:58
